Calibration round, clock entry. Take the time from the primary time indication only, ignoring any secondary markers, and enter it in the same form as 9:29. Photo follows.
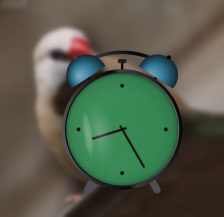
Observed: 8:25
